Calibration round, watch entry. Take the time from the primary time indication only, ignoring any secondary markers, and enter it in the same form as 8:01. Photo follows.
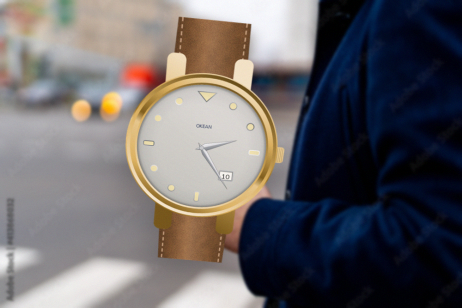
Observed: 2:24
